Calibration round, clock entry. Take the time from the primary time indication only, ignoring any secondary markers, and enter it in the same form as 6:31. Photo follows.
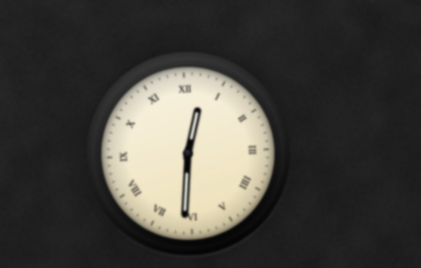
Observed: 12:31
